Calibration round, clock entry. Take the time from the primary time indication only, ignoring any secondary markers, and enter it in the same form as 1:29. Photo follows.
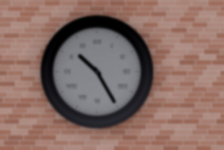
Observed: 10:25
